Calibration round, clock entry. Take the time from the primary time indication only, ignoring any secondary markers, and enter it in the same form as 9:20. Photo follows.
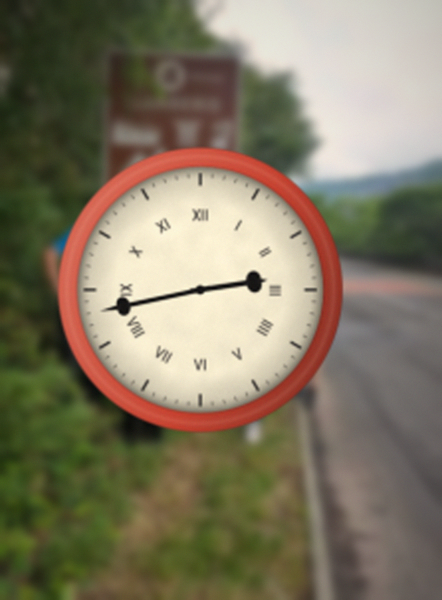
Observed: 2:43
